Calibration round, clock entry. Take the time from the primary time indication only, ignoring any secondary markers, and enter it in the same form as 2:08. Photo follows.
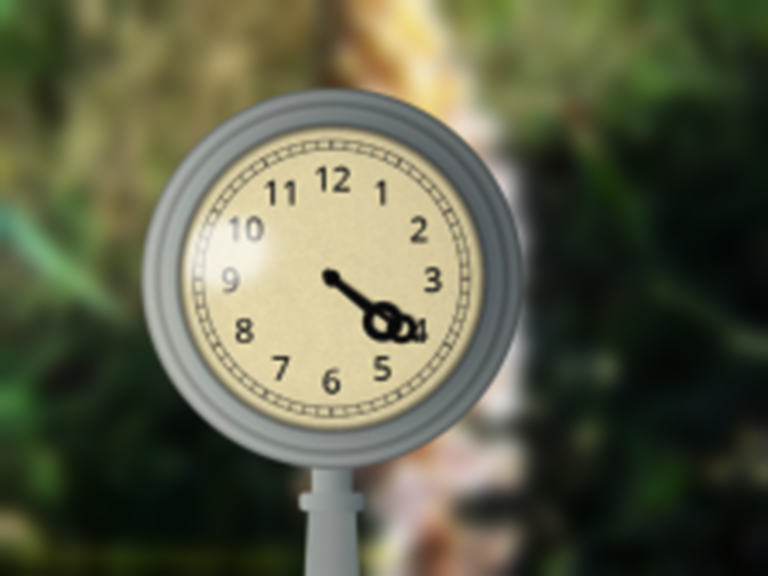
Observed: 4:21
